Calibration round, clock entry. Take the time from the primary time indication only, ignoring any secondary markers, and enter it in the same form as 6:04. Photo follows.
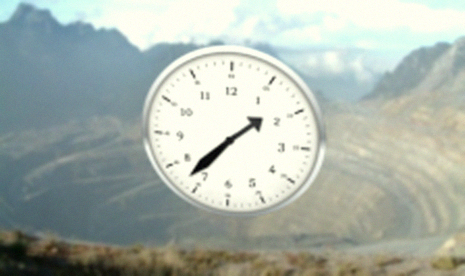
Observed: 1:37
